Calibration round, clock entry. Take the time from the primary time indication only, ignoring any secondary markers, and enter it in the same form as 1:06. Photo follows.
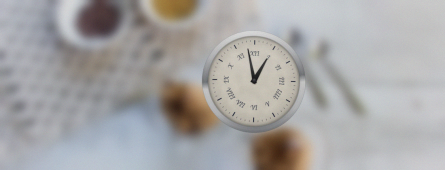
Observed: 12:58
